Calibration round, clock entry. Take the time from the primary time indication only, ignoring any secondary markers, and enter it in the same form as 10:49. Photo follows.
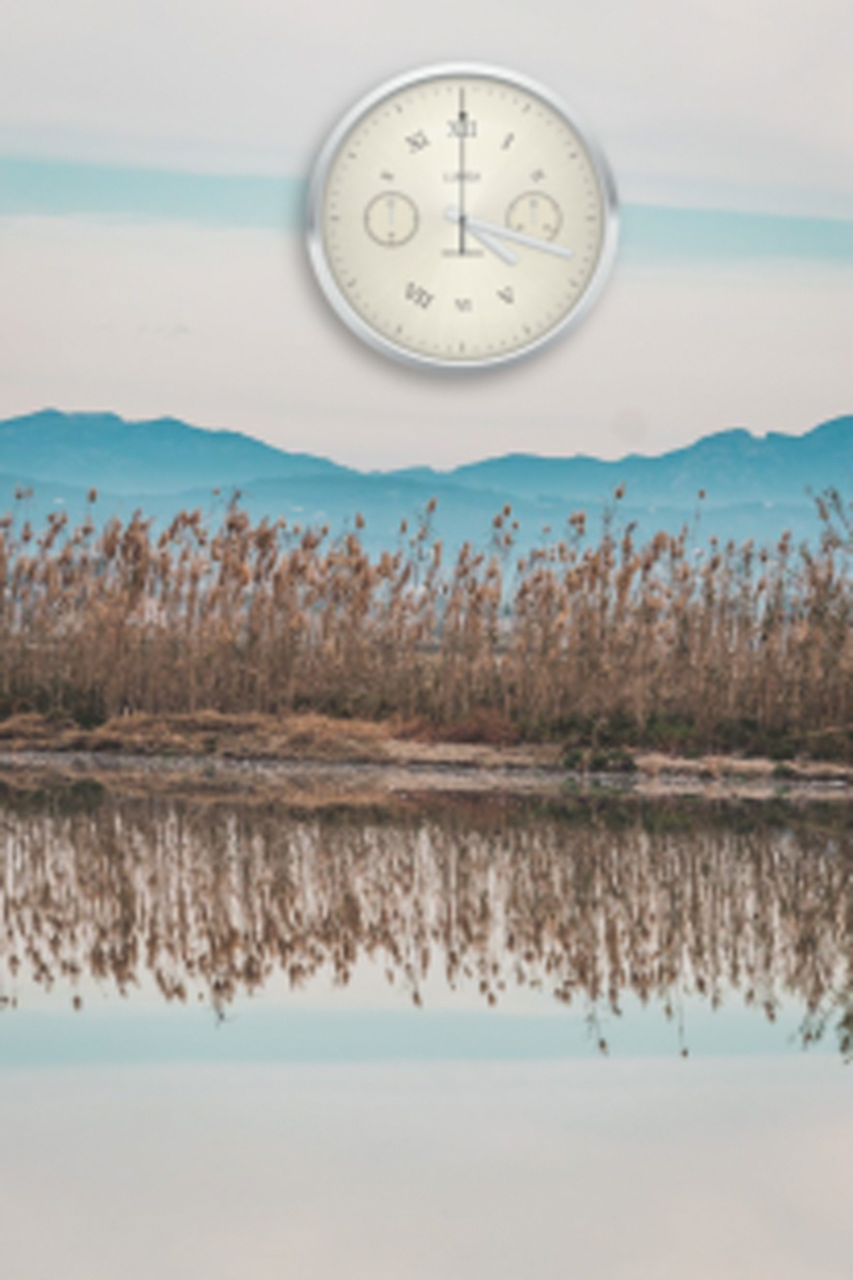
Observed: 4:18
